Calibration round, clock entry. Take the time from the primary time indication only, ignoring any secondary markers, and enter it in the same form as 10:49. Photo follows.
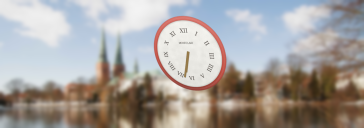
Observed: 6:33
